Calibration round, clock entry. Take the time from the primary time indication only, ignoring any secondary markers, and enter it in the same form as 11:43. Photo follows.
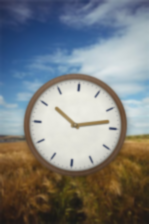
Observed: 10:13
